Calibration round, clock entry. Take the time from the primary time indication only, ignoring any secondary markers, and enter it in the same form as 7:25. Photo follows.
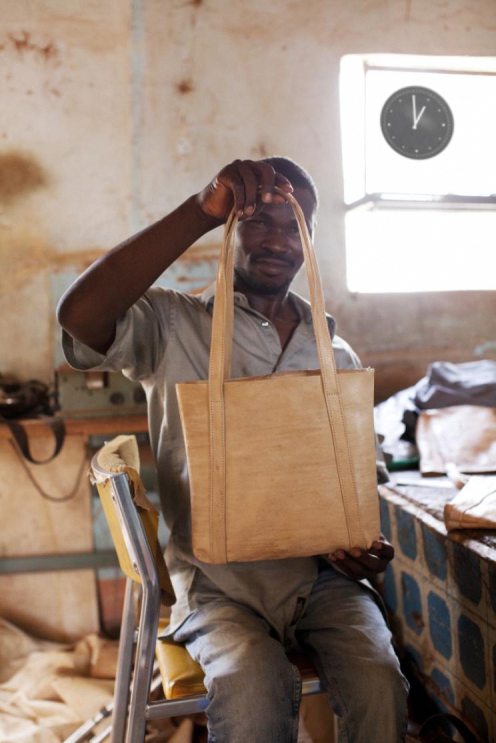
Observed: 1:00
